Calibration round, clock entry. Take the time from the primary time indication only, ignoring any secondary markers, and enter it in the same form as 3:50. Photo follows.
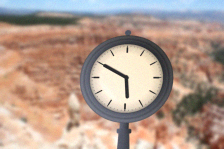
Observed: 5:50
